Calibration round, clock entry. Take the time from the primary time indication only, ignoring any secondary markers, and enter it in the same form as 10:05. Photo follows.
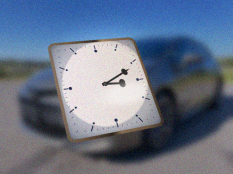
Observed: 3:11
